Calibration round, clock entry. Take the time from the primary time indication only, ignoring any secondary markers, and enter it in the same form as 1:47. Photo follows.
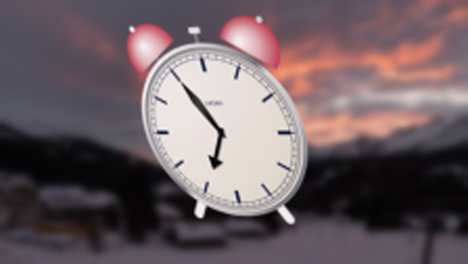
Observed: 6:55
